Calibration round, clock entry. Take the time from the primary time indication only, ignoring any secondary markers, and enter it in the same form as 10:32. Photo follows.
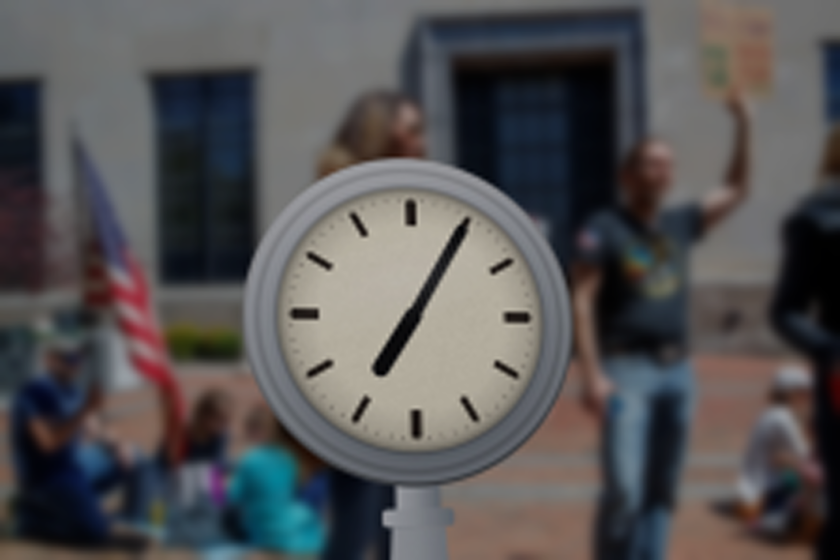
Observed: 7:05
